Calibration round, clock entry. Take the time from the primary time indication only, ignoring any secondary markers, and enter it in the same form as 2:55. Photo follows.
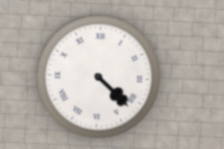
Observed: 4:22
